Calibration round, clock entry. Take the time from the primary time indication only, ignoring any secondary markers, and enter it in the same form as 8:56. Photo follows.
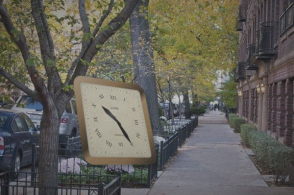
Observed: 10:25
